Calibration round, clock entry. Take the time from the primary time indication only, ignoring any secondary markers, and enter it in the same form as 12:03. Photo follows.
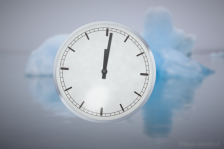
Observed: 12:01
